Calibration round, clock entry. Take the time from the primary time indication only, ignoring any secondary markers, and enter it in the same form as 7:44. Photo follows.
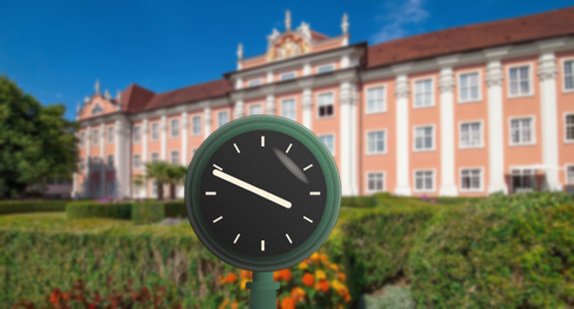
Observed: 3:49
